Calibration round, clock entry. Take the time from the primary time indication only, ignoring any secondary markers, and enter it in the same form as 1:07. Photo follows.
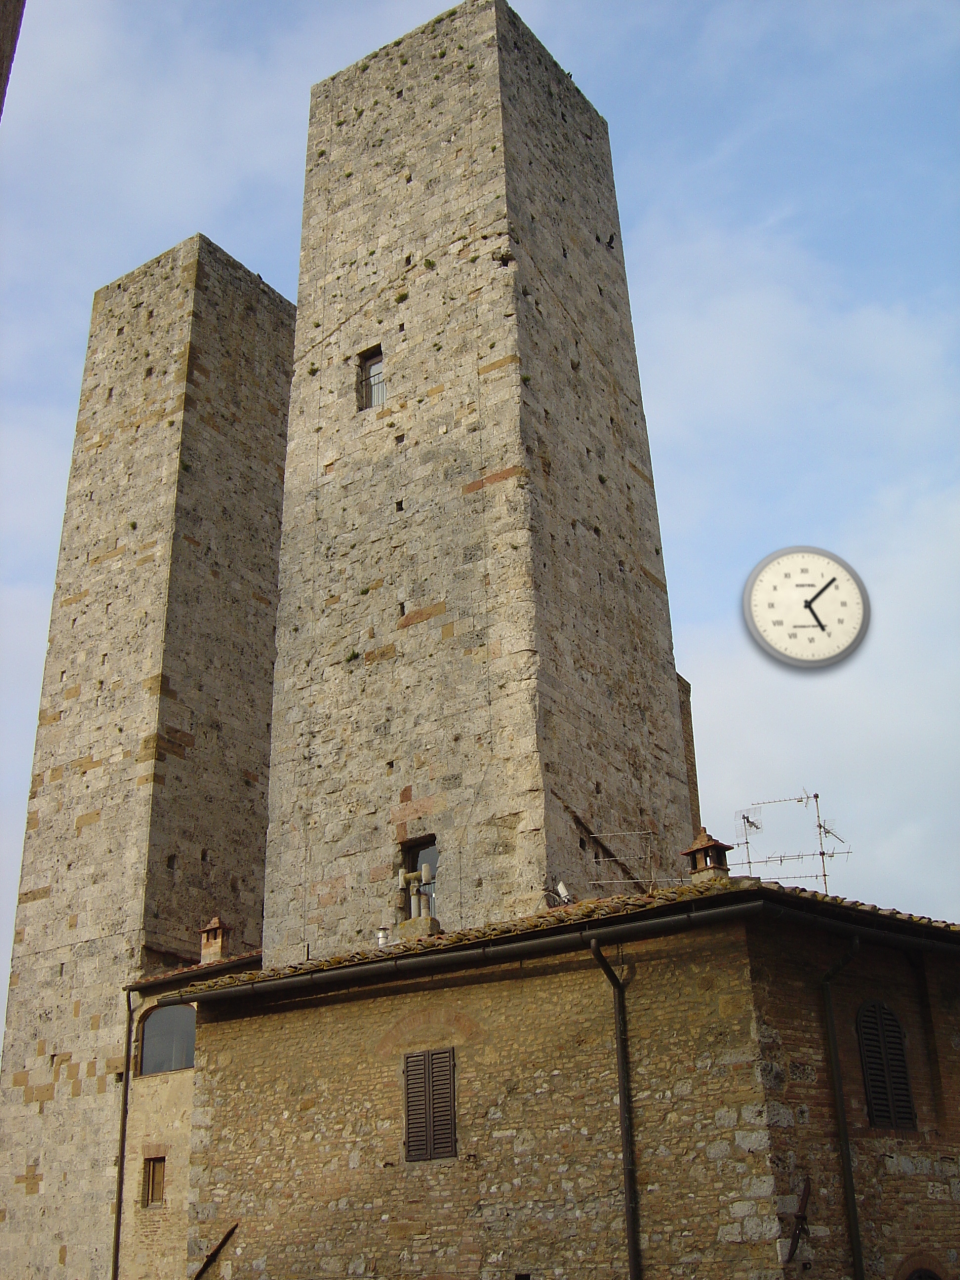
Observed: 5:08
